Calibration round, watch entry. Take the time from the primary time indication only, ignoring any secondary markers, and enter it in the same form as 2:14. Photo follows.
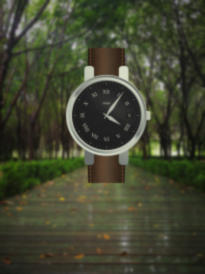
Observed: 4:06
